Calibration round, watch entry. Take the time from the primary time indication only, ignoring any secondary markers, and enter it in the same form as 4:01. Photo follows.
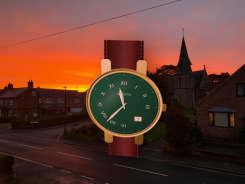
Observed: 11:37
